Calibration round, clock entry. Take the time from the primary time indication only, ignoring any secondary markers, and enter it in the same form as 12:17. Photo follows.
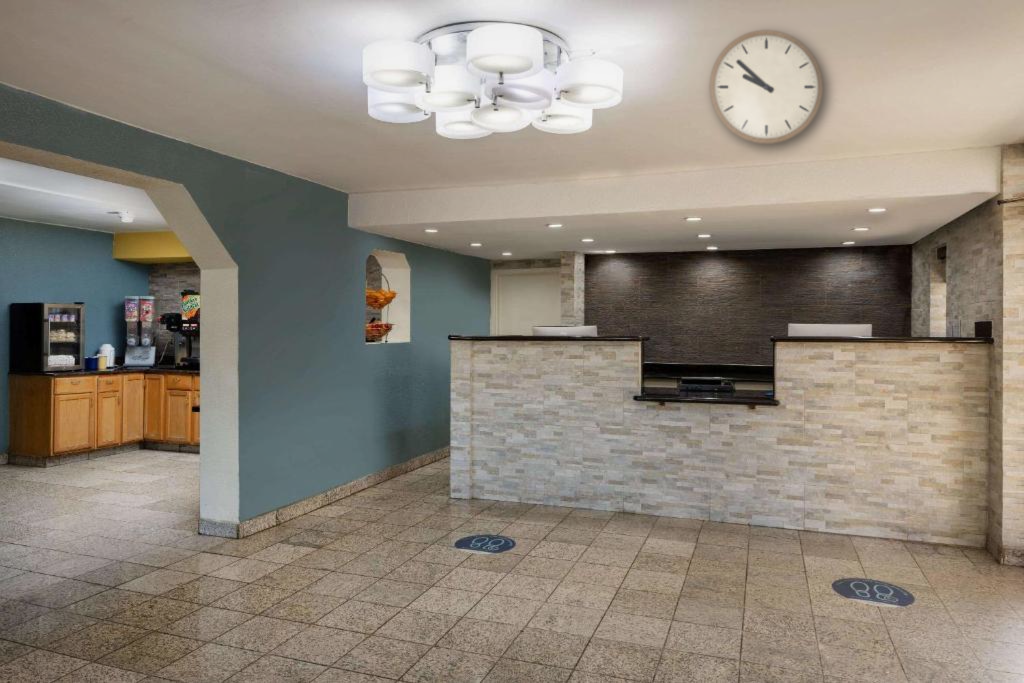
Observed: 9:52
